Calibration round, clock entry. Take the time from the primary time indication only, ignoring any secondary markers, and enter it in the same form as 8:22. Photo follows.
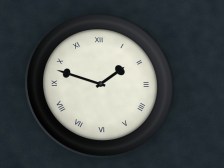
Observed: 1:48
